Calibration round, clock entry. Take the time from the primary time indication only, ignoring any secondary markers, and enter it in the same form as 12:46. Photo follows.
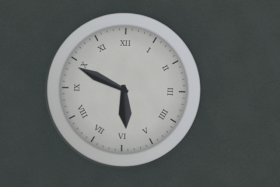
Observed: 5:49
